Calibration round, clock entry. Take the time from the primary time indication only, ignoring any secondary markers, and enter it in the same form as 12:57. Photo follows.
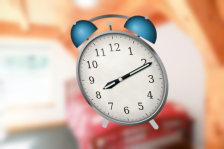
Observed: 8:11
